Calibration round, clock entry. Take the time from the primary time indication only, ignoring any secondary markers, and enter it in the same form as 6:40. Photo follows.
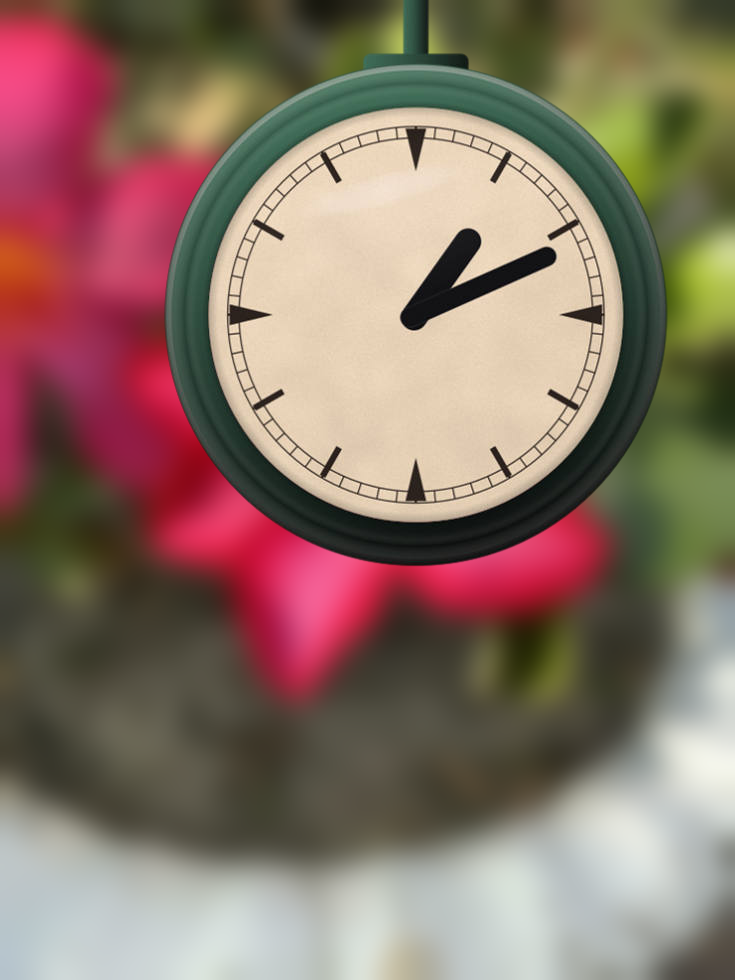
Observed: 1:11
